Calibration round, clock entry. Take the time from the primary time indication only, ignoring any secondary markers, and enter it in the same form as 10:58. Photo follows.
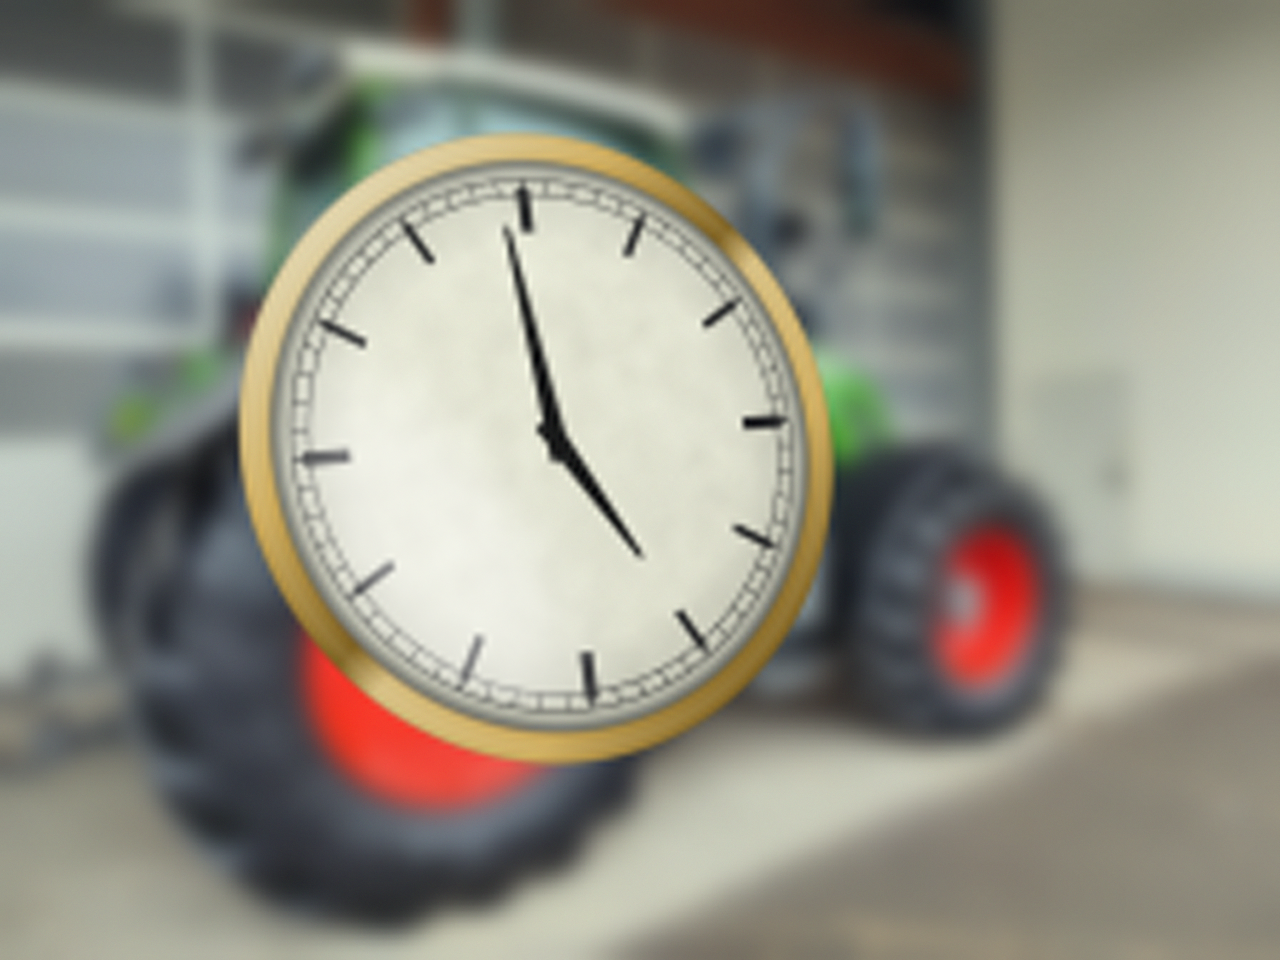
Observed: 4:59
